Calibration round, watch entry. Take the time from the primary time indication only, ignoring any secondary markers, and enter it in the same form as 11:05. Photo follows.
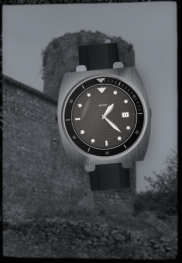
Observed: 1:23
